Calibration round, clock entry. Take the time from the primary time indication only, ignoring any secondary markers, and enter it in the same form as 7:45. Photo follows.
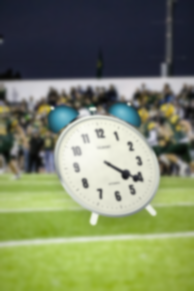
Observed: 4:21
